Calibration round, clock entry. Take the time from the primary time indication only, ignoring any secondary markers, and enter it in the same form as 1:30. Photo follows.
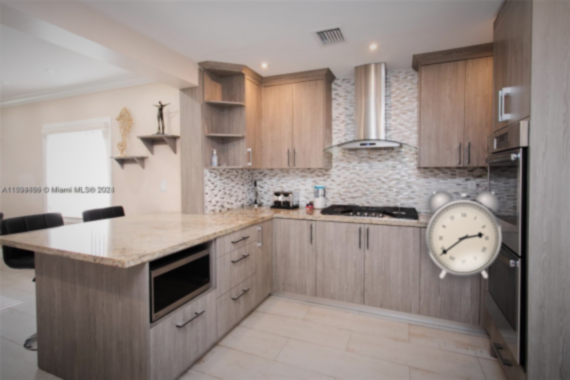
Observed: 2:39
